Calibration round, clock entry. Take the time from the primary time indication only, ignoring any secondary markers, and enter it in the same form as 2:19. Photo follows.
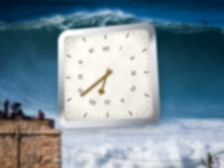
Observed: 6:39
